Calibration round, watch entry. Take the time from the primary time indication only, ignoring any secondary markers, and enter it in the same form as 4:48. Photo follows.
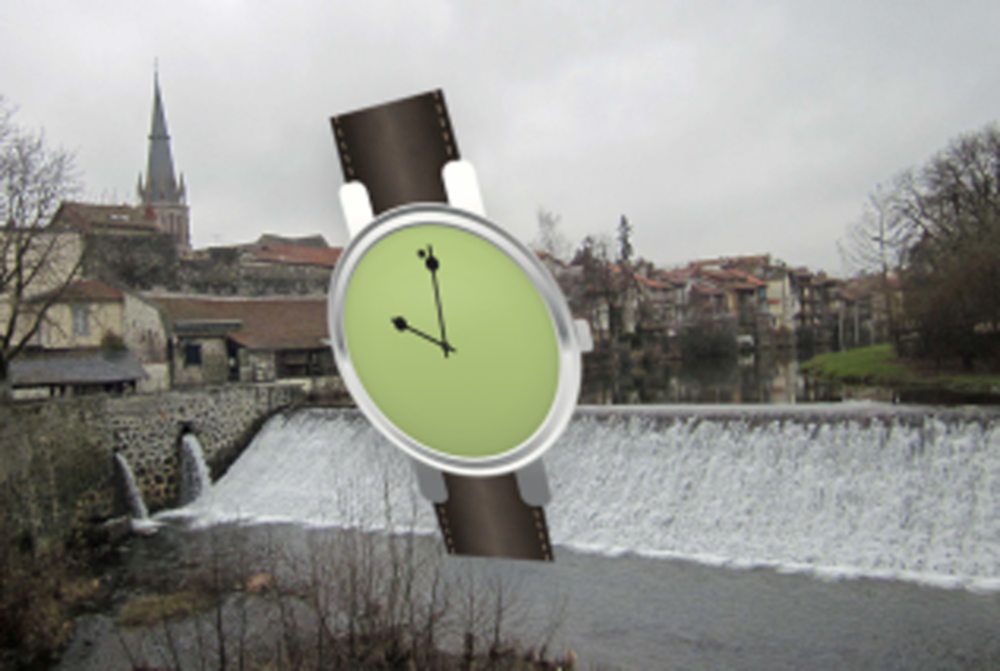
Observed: 10:01
